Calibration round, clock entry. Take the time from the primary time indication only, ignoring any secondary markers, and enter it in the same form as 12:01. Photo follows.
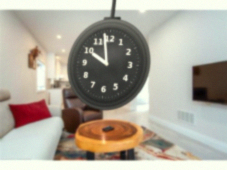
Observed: 9:58
